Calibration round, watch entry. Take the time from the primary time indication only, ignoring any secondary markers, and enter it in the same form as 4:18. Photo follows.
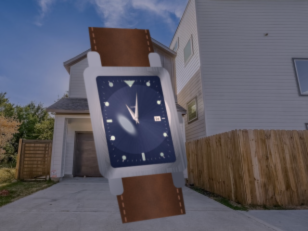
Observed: 11:02
